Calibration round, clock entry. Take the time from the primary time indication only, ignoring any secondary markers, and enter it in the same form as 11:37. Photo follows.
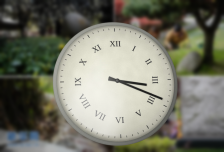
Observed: 3:19
